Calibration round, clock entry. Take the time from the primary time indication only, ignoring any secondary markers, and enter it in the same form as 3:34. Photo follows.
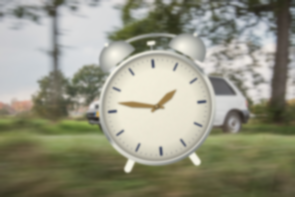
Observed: 1:47
